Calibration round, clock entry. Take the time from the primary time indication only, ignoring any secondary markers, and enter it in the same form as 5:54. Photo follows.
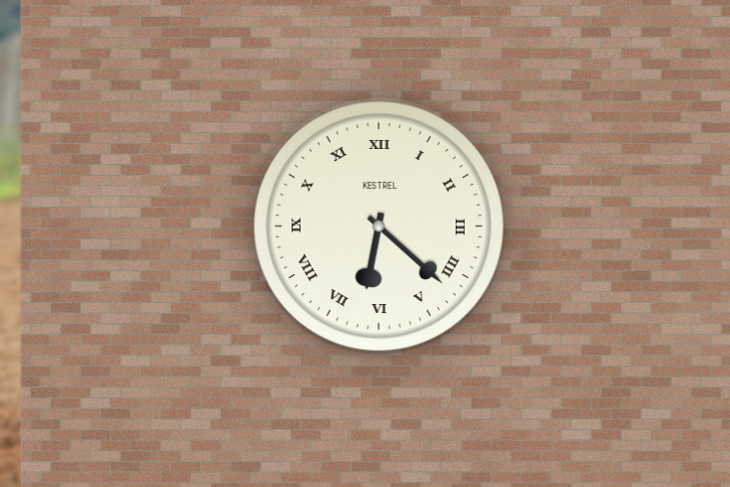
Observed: 6:22
